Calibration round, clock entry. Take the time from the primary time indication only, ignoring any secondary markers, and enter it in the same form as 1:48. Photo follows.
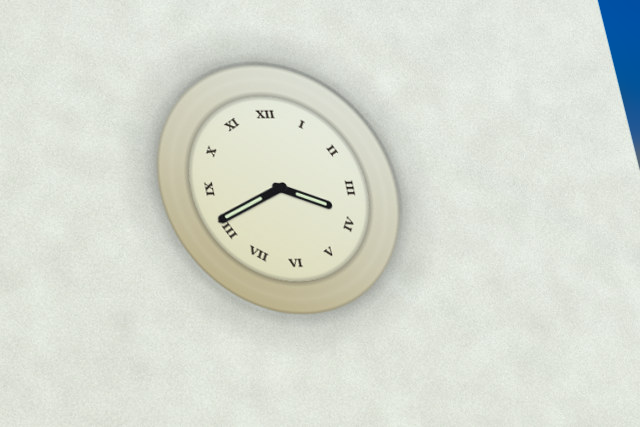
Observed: 3:41
